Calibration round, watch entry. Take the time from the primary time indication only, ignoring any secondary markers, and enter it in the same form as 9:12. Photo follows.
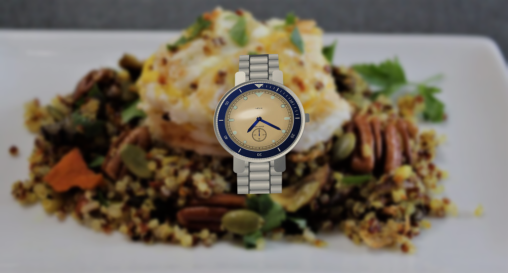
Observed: 7:20
